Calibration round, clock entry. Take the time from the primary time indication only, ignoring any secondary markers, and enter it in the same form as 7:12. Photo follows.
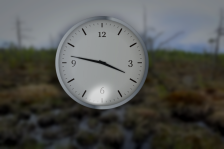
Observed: 3:47
